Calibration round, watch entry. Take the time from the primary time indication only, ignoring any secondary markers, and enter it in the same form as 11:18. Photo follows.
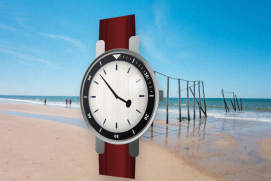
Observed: 3:53
